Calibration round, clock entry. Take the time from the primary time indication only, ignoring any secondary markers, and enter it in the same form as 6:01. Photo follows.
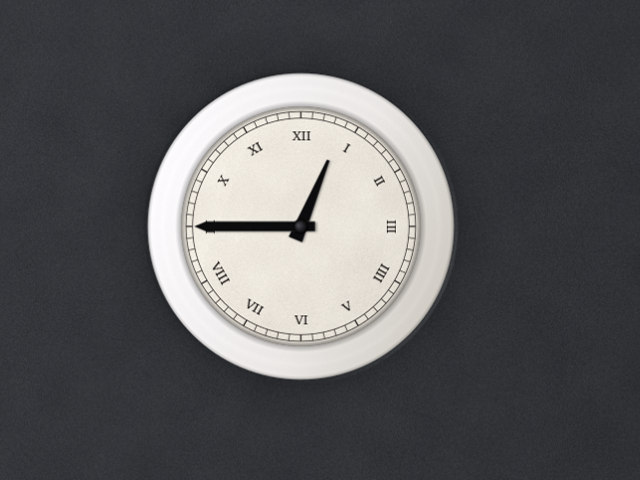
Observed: 12:45
